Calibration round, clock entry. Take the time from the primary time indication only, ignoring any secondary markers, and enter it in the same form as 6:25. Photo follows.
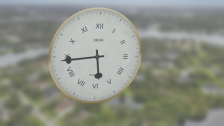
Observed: 5:44
